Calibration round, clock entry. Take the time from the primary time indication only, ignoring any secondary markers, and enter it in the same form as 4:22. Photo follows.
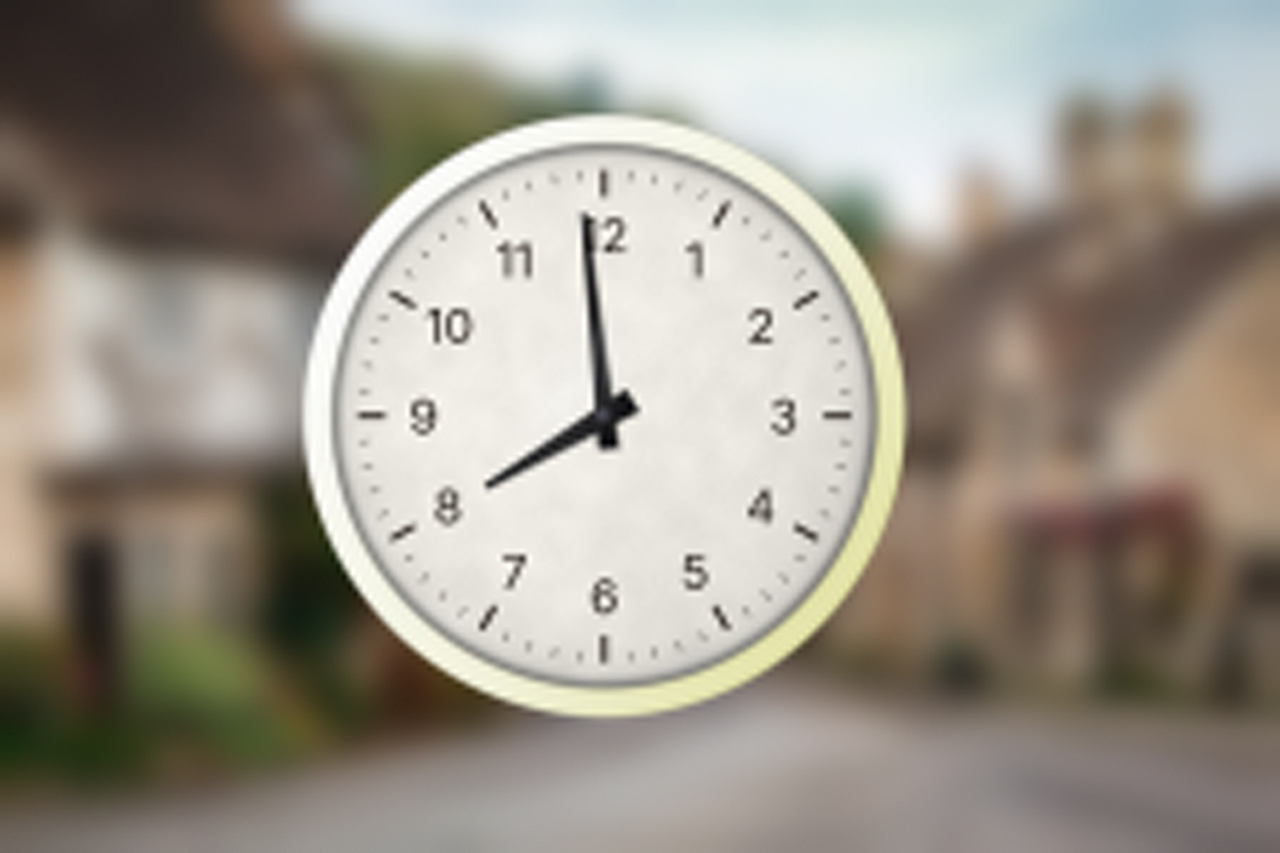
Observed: 7:59
